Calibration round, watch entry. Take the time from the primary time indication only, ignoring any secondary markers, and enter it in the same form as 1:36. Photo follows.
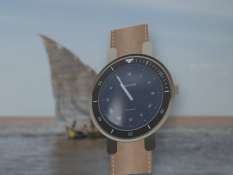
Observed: 10:55
